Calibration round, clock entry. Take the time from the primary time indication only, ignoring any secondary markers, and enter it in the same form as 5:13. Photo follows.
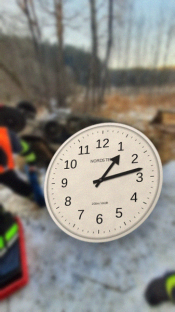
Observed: 1:13
